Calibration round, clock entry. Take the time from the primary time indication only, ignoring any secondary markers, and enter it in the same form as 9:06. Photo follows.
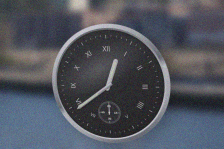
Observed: 12:39
